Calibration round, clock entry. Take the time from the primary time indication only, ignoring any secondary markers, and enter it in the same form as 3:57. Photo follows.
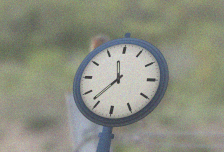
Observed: 11:37
